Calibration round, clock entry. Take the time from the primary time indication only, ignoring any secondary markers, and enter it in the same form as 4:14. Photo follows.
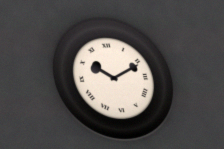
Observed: 10:11
